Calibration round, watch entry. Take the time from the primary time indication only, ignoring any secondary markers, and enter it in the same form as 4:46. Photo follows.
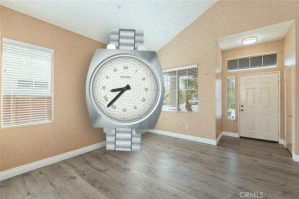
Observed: 8:37
